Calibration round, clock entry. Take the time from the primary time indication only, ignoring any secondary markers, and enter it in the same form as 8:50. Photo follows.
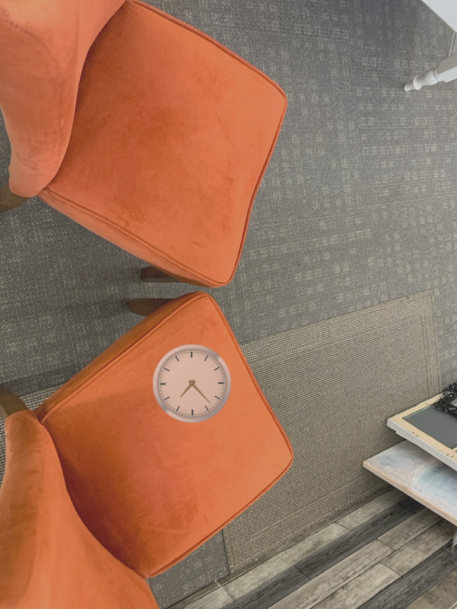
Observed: 7:23
